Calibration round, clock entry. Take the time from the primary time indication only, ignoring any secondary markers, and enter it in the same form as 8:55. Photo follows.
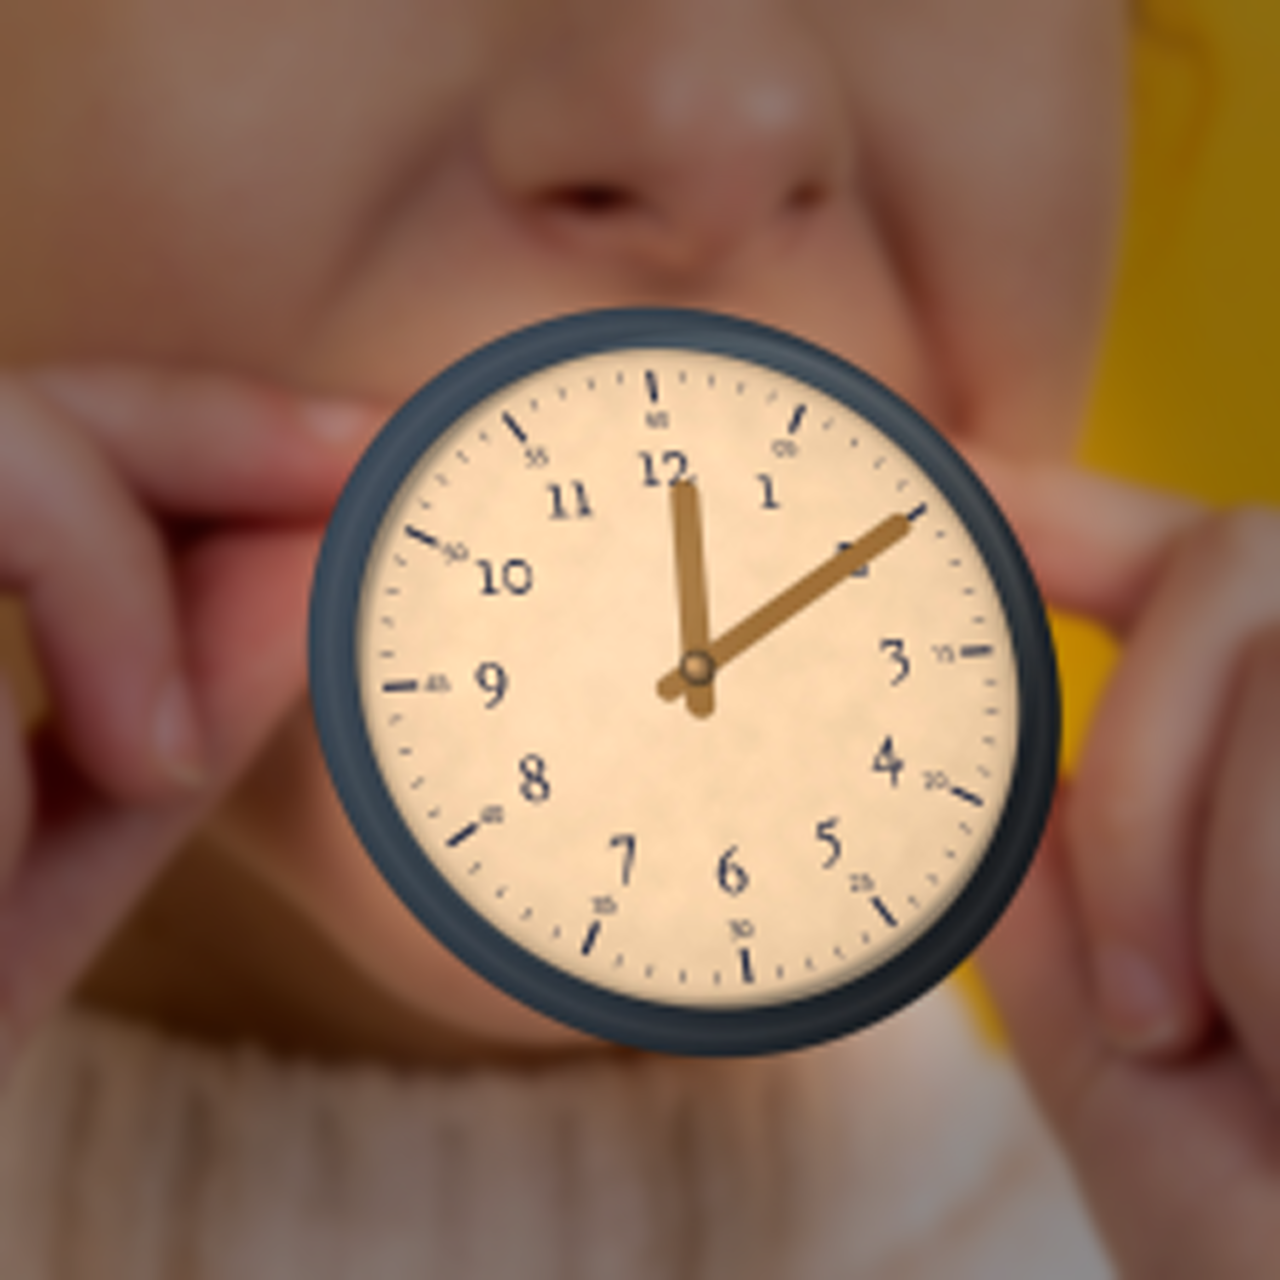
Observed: 12:10
